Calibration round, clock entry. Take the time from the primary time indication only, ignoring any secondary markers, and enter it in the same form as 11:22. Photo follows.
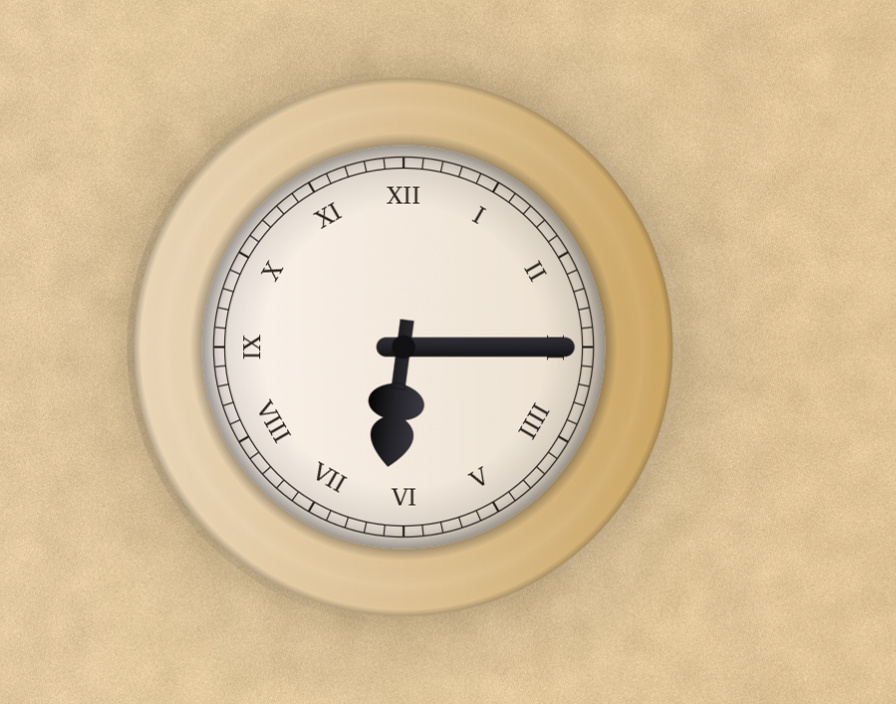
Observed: 6:15
